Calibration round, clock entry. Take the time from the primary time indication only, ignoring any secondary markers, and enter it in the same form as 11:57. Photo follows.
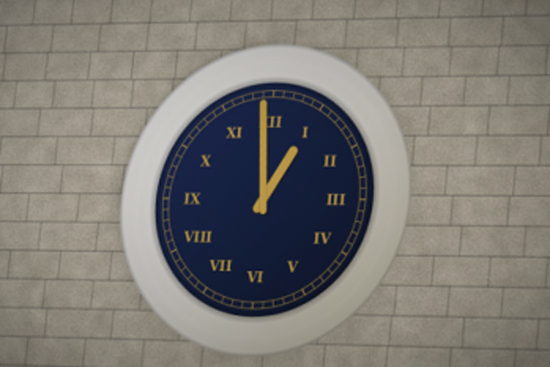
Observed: 12:59
